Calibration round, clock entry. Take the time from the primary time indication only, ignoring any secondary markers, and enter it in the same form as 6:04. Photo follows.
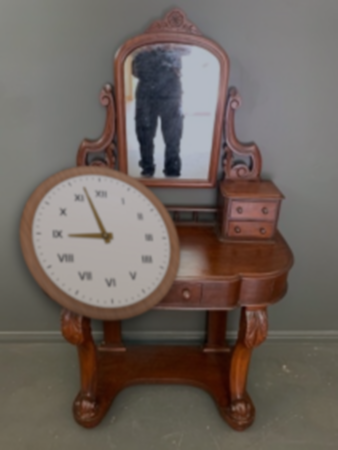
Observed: 8:57
